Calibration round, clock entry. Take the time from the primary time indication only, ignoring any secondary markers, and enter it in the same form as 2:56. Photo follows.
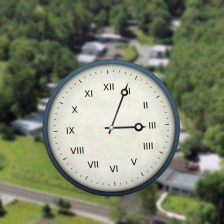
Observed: 3:04
